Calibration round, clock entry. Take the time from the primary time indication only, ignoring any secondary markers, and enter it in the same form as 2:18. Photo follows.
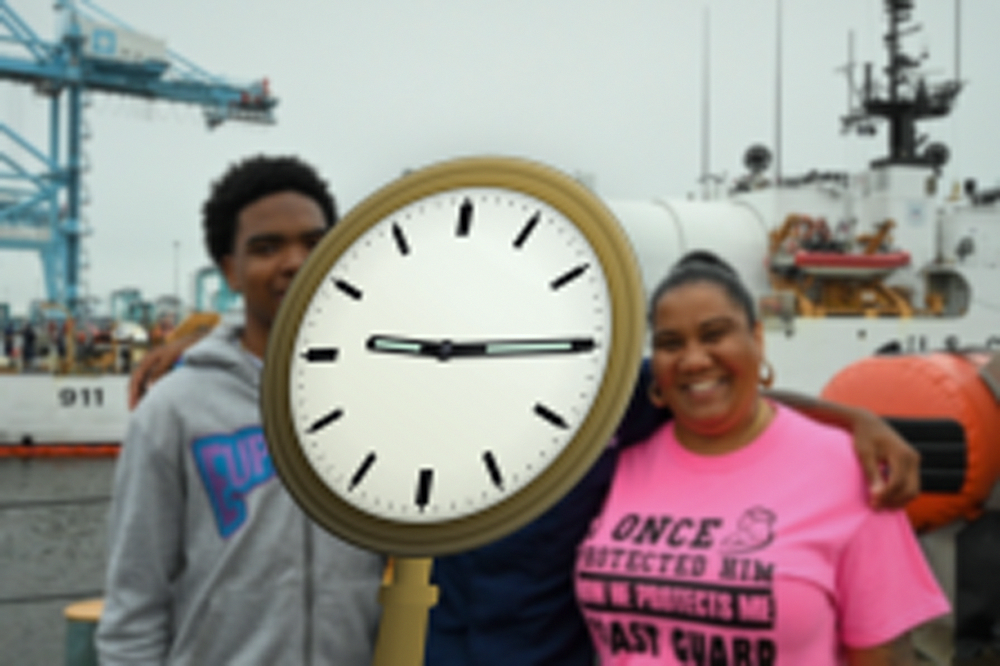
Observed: 9:15
